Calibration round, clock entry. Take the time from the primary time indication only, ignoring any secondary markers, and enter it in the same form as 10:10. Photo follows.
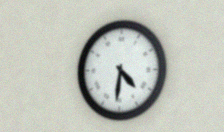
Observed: 4:31
